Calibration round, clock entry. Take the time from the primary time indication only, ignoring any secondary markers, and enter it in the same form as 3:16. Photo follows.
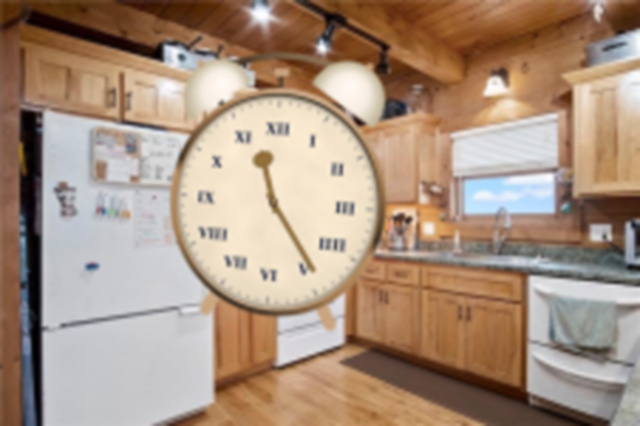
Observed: 11:24
